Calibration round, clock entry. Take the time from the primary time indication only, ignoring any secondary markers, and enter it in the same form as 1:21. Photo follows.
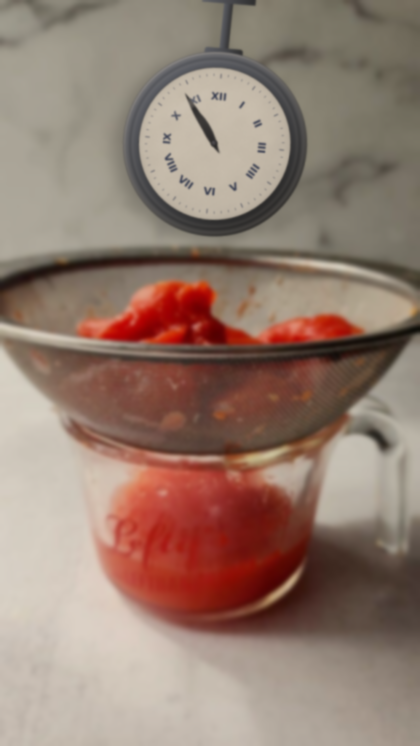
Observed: 10:54
